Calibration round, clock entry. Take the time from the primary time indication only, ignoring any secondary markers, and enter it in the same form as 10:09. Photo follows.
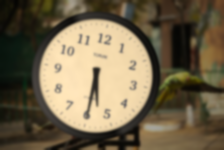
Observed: 5:30
